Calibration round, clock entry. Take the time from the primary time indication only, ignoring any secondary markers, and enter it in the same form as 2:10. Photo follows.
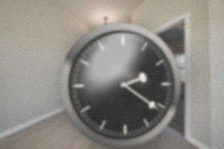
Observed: 2:21
